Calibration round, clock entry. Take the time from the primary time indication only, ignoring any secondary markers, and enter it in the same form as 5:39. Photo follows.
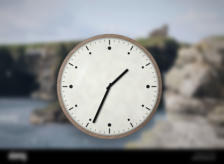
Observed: 1:34
